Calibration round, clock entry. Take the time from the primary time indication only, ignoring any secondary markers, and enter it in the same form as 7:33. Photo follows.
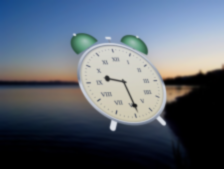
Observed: 9:29
